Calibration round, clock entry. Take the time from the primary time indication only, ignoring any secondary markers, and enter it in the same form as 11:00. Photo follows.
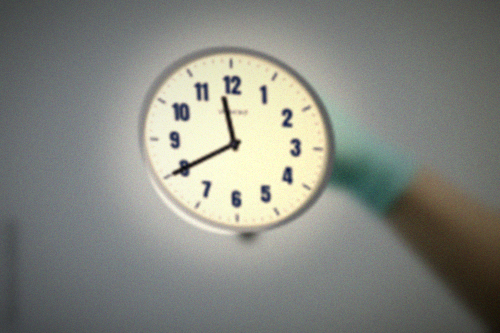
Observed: 11:40
